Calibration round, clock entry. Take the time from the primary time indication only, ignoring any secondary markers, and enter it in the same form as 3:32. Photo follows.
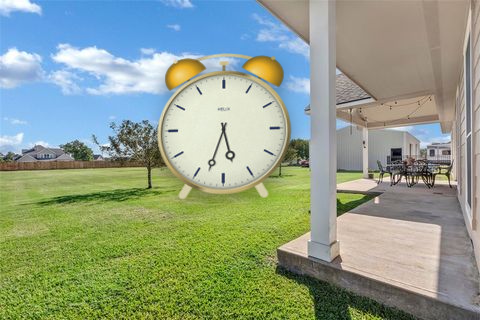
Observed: 5:33
